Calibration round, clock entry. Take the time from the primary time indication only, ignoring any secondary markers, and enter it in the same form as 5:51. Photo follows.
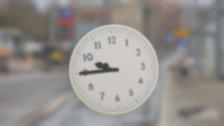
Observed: 9:45
